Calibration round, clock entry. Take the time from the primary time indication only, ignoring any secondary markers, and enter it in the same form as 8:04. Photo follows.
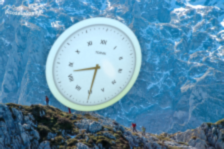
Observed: 8:30
